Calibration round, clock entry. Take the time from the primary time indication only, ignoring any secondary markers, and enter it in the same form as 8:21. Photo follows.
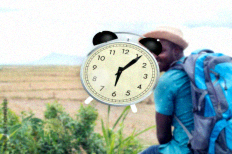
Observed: 6:06
